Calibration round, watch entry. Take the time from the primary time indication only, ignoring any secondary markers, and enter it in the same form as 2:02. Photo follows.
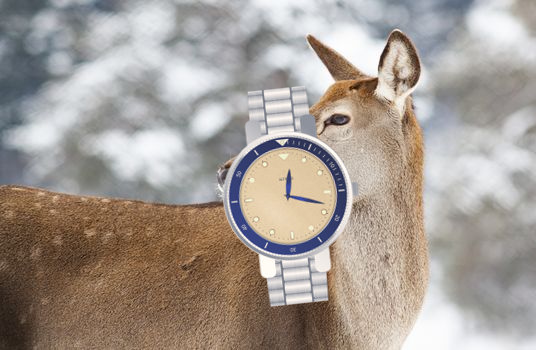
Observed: 12:18
